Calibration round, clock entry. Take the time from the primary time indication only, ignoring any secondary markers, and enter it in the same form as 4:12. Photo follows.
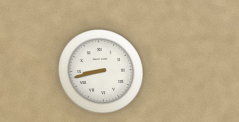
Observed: 8:43
